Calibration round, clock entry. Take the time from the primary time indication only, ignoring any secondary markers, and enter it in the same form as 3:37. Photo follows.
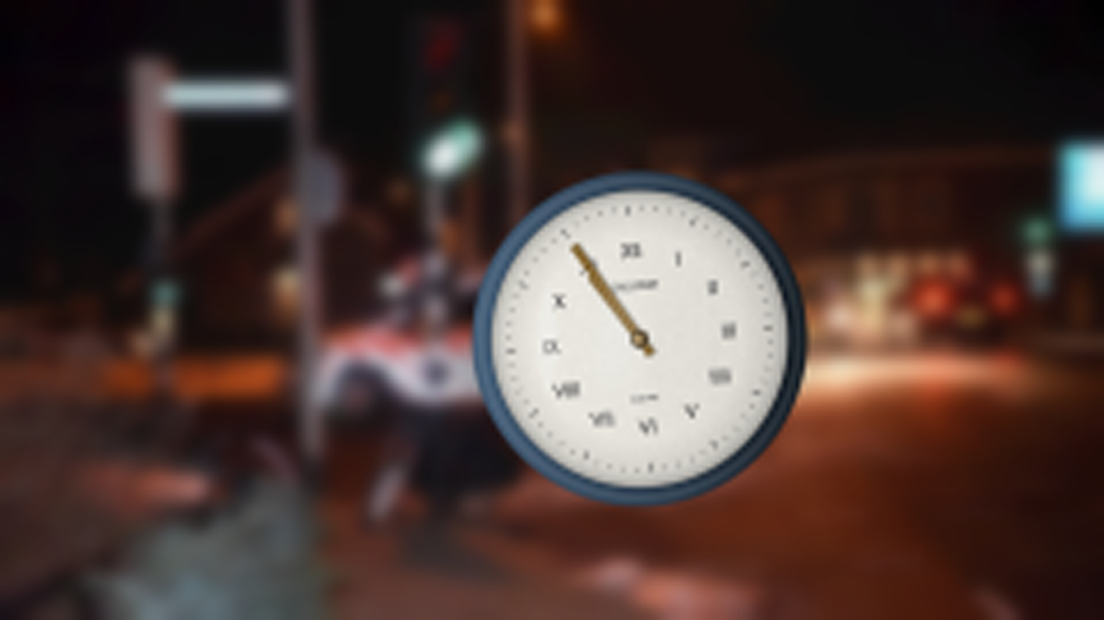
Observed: 10:55
